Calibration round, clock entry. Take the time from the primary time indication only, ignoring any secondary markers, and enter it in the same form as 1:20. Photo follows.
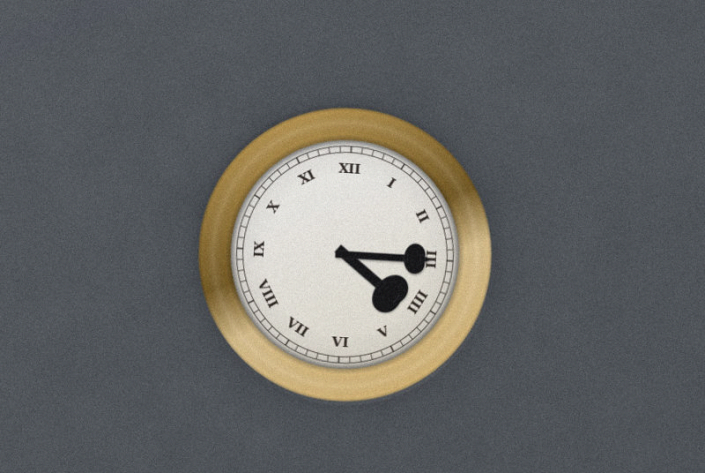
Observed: 4:15
